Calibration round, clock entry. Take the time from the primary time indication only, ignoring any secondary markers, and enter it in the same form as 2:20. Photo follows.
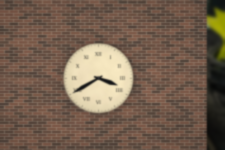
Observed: 3:40
